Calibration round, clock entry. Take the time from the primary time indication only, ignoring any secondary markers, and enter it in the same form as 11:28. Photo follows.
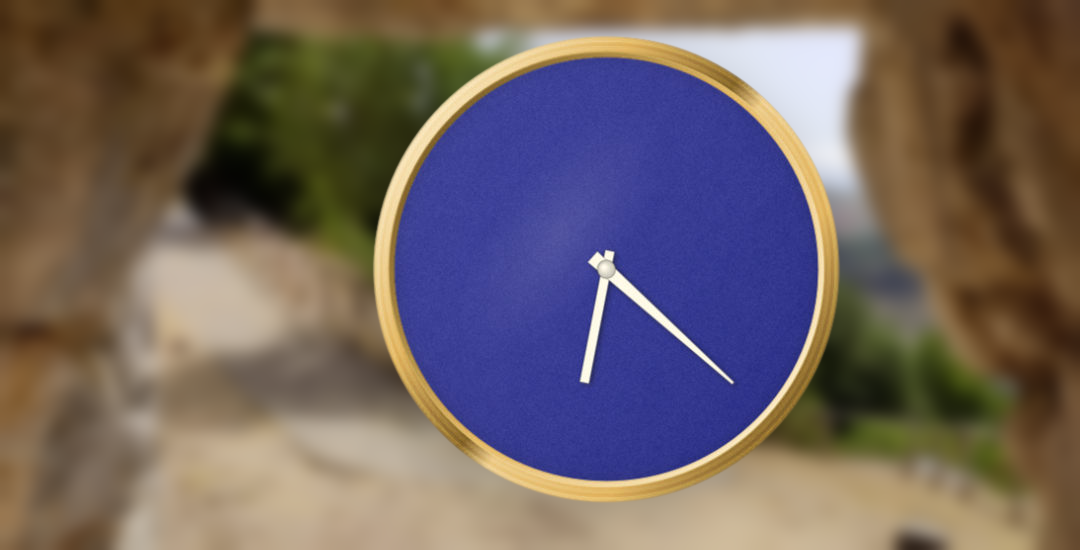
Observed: 6:22
